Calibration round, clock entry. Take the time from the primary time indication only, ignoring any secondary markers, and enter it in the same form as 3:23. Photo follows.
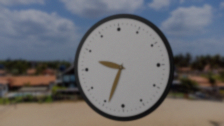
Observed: 9:34
